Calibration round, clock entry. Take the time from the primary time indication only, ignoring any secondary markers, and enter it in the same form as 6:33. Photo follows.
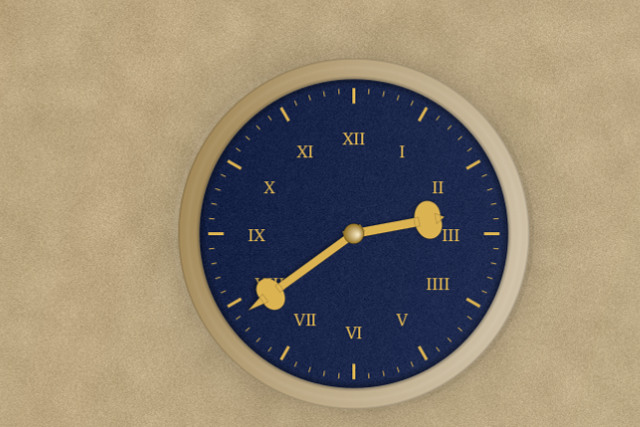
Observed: 2:39
